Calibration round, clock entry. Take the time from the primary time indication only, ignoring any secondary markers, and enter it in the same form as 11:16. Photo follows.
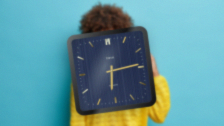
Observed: 6:14
